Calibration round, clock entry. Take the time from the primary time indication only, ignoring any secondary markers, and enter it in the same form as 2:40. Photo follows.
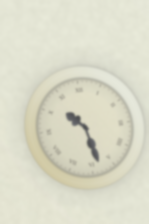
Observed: 10:28
